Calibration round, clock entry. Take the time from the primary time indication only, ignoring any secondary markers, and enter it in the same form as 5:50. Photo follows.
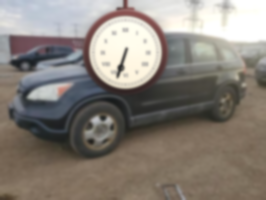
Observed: 6:33
